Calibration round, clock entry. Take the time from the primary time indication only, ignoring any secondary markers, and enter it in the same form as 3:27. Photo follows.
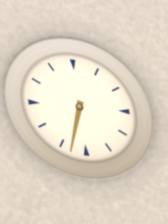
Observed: 6:33
